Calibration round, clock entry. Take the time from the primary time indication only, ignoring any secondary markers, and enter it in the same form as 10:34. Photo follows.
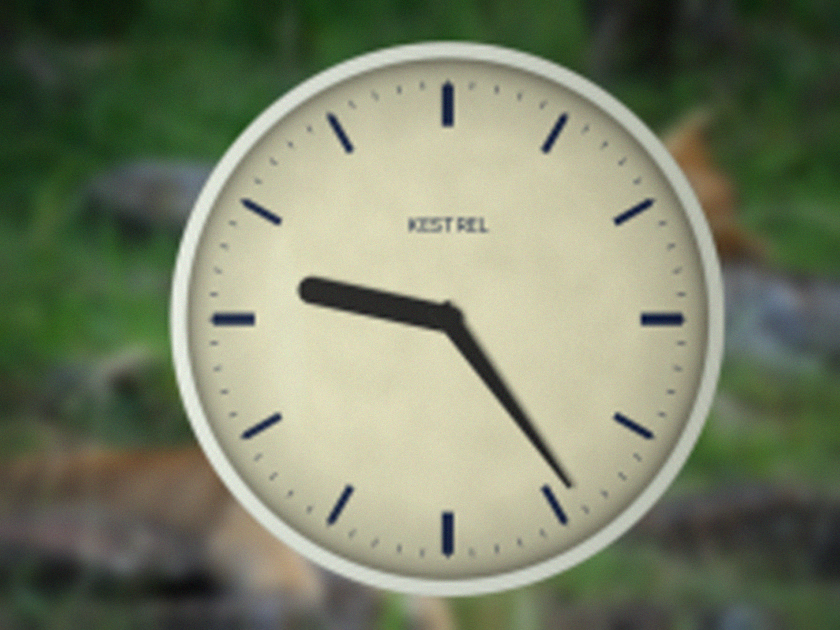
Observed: 9:24
